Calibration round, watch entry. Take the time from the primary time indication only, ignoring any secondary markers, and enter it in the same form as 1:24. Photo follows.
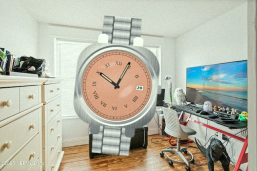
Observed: 10:04
